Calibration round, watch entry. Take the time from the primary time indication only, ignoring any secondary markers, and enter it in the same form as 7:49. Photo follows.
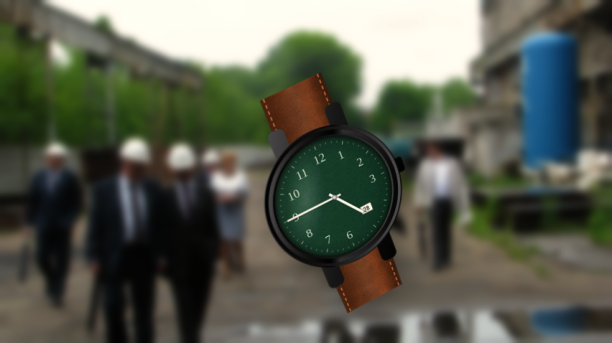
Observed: 4:45
